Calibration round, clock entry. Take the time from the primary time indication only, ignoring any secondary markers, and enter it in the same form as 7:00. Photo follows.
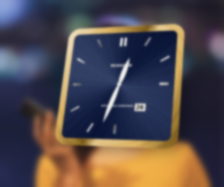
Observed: 12:33
